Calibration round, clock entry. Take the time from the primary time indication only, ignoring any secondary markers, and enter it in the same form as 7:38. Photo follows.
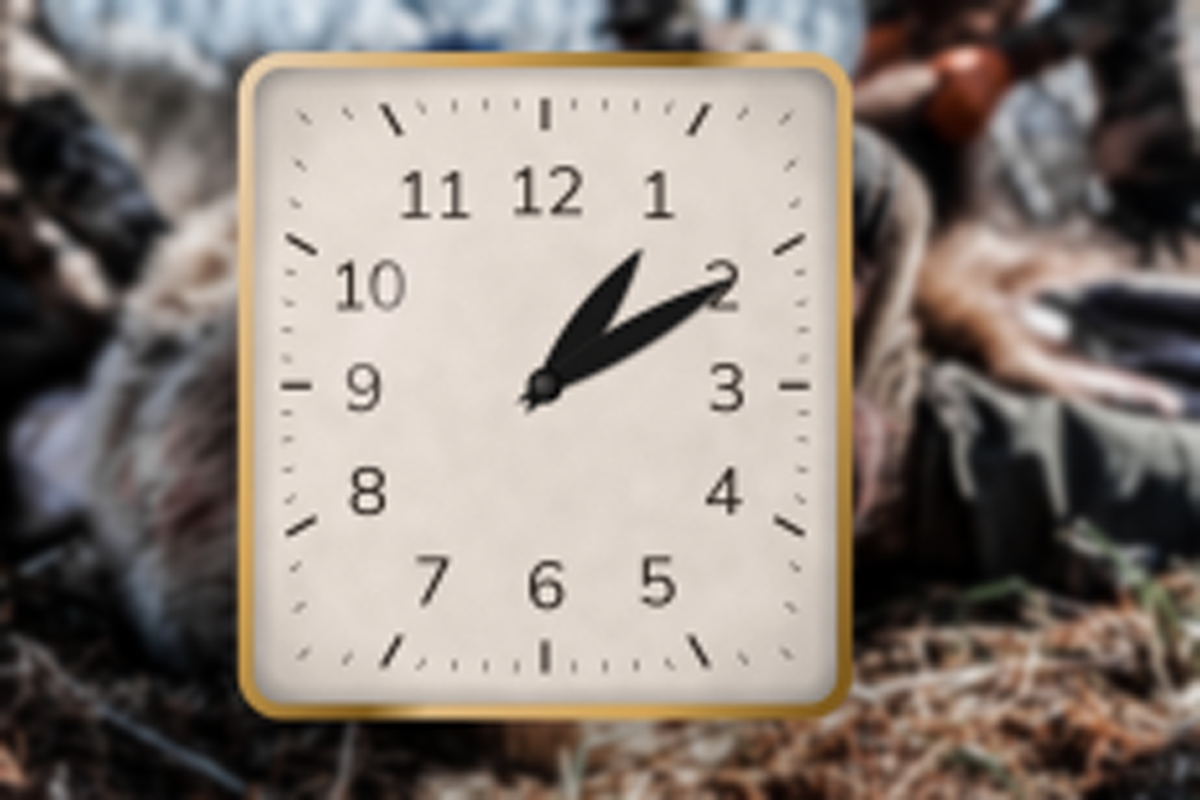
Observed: 1:10
